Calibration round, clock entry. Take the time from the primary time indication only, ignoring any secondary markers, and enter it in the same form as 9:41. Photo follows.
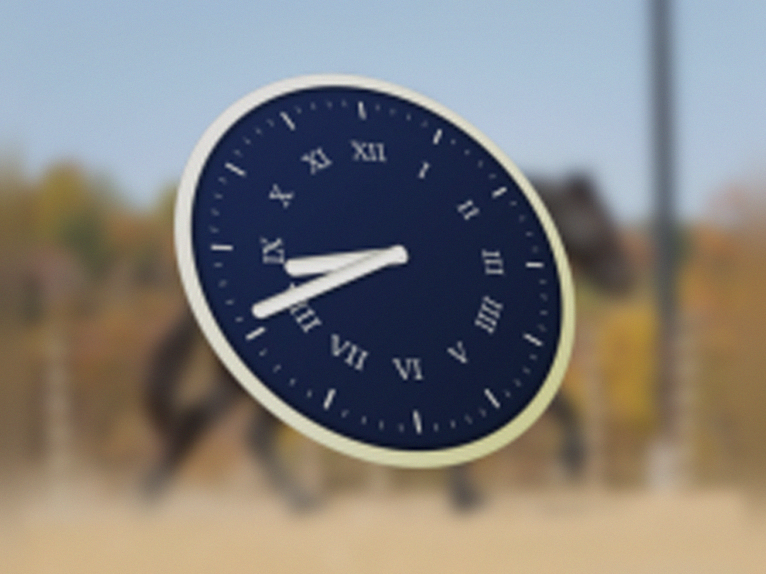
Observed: 8:41
